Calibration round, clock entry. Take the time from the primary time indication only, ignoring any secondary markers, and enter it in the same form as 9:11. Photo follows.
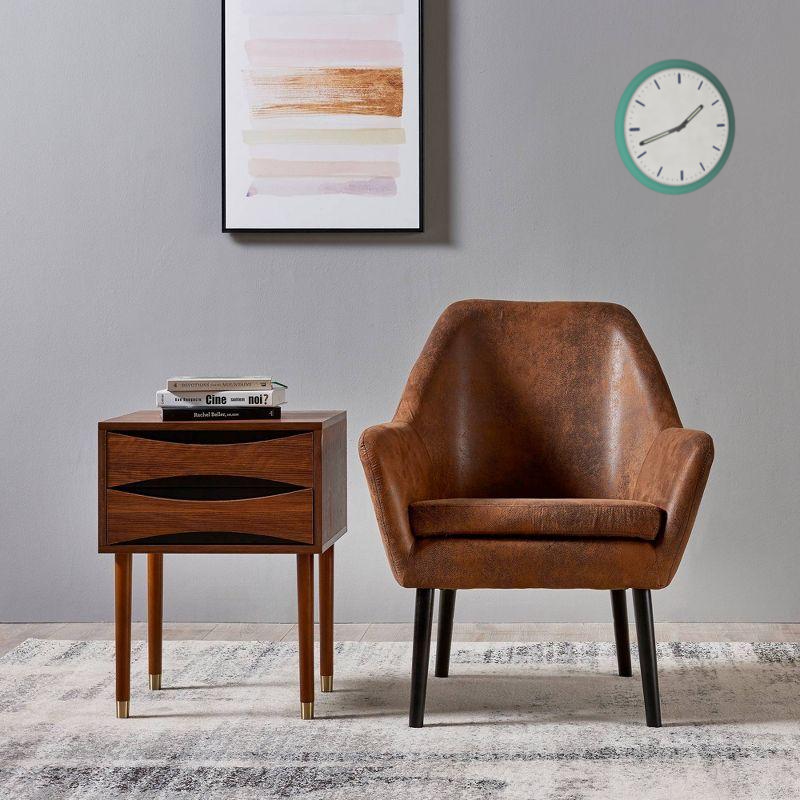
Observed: 1:42
